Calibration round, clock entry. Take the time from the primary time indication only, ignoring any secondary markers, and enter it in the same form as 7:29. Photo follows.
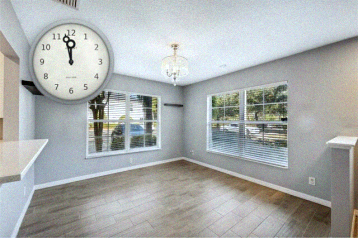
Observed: 11:58
